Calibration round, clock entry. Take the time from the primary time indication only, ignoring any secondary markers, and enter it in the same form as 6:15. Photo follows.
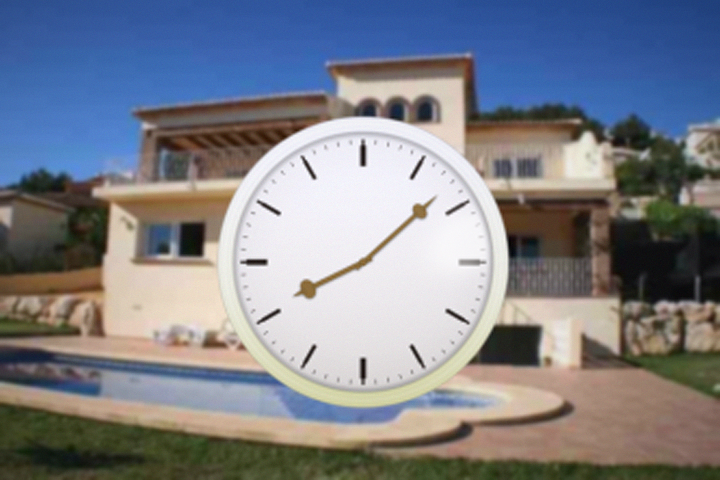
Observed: 8:08
